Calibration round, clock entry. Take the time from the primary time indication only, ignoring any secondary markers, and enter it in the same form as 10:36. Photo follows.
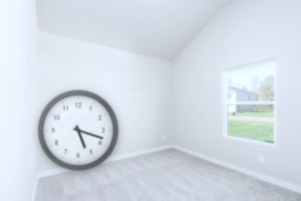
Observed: 5:18
